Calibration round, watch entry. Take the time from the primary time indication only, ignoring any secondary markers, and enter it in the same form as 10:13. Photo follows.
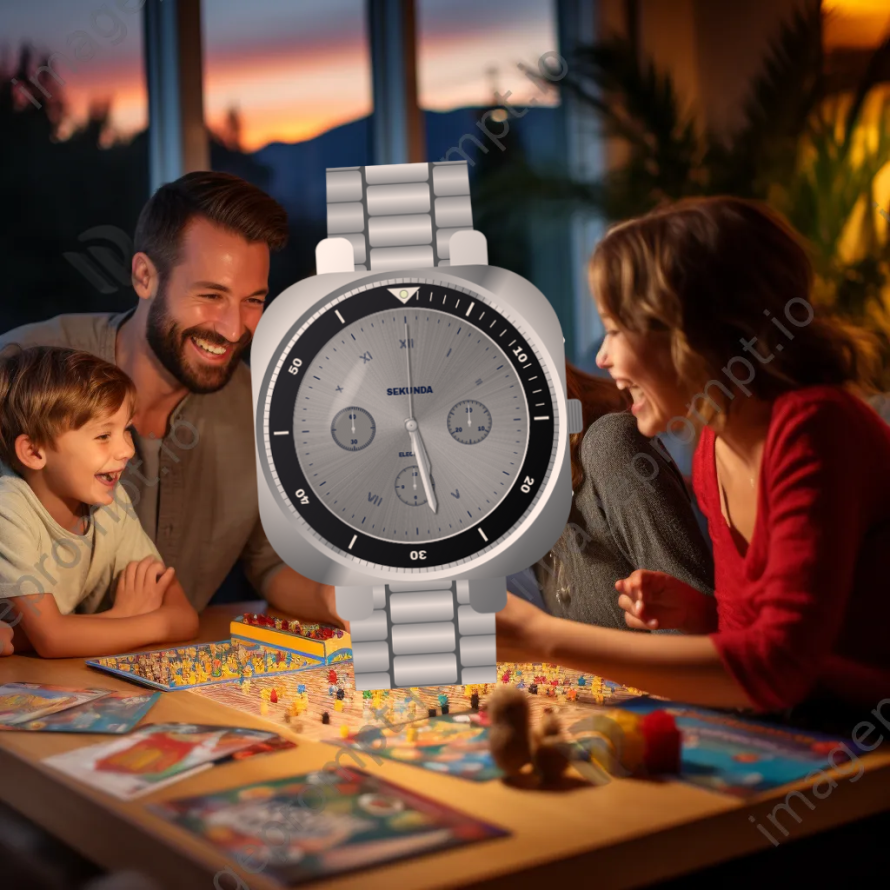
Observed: 5:28
